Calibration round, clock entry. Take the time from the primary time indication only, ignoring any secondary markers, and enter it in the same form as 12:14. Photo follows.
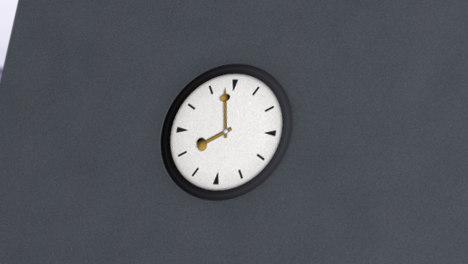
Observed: 7:58
